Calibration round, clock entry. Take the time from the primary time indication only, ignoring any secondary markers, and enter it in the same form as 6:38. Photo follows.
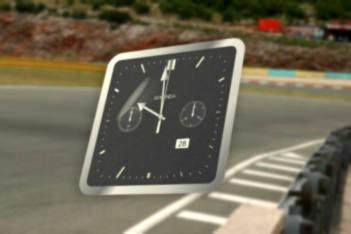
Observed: 9:59
